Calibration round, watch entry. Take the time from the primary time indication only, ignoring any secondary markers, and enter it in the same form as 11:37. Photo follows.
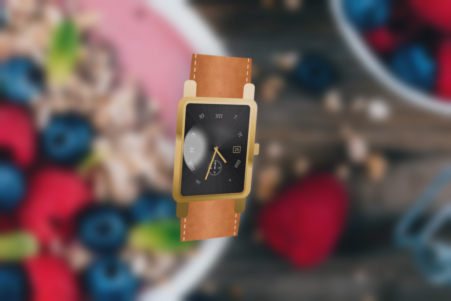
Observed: 4:33
